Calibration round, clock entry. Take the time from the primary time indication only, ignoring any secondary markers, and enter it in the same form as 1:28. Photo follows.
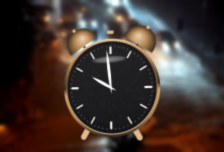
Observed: 9:59
